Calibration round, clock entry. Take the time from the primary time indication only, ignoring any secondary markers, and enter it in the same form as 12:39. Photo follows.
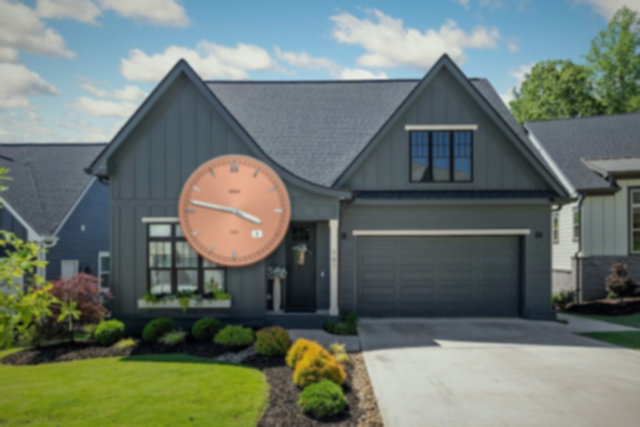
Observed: 3:47
